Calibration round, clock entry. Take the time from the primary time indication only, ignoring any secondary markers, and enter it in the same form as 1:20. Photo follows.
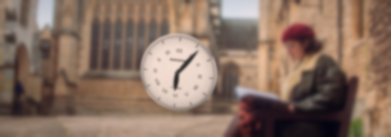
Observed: 6:06
